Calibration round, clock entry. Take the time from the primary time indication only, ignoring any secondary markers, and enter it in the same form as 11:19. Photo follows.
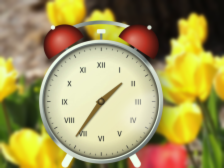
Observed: 1:36
